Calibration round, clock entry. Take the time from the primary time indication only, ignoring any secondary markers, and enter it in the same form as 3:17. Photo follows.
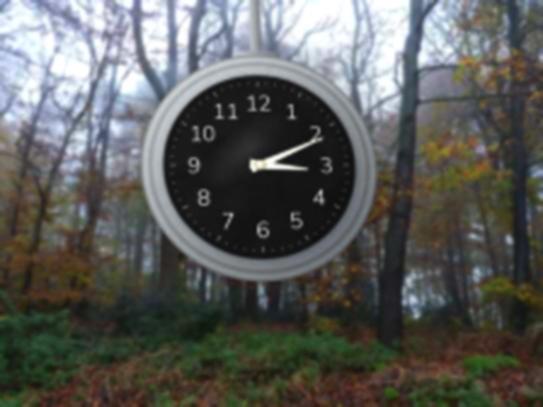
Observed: 3:11
